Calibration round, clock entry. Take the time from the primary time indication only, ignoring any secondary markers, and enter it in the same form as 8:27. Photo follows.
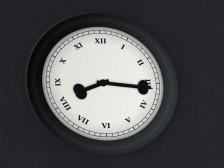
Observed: 8:16
